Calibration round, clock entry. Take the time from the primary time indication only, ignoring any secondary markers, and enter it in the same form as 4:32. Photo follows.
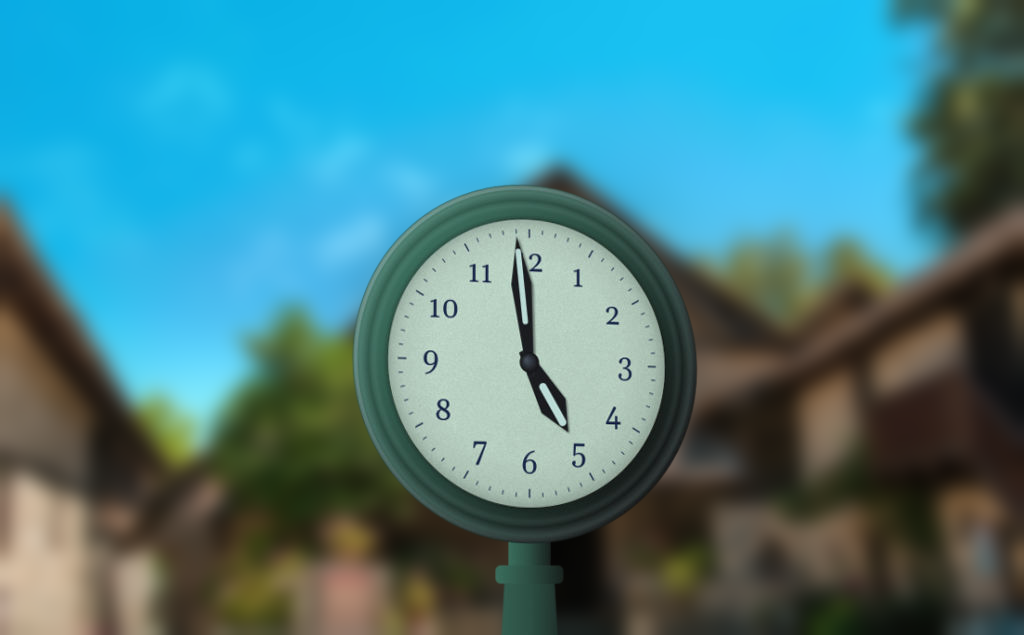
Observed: 4:59
